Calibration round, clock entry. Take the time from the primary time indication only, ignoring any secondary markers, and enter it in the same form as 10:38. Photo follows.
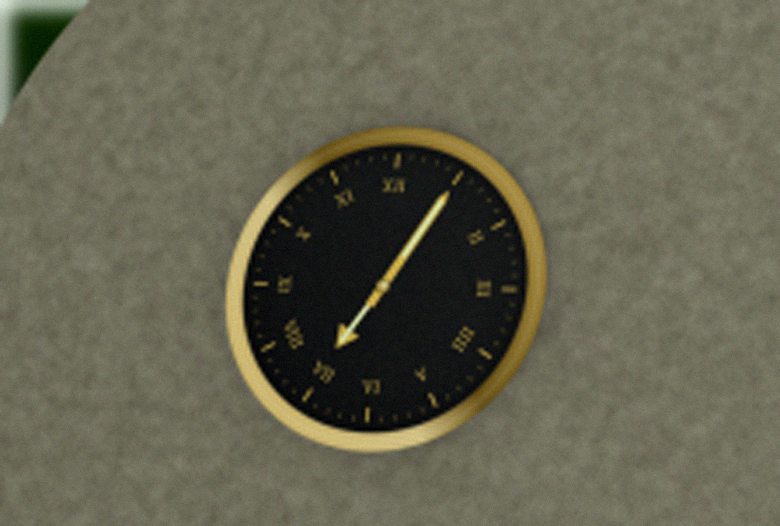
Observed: 7:05
